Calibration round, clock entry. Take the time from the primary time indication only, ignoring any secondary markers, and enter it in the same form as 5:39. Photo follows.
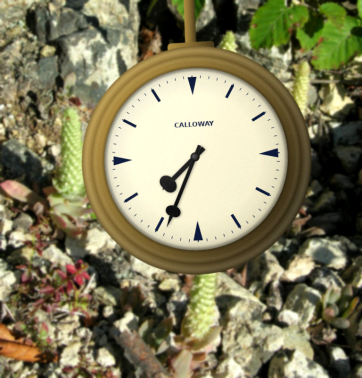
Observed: 7:34
